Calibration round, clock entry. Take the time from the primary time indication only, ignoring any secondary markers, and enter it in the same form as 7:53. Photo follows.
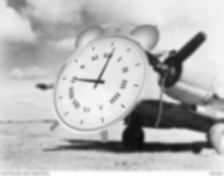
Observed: 9:01
